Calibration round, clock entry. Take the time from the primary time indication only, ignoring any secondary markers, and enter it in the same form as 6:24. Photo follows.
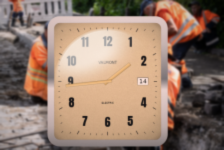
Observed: 1:44
